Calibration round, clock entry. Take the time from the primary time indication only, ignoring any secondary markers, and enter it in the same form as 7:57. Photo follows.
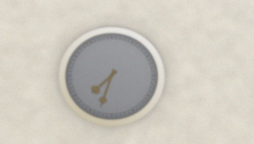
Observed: 7:33
